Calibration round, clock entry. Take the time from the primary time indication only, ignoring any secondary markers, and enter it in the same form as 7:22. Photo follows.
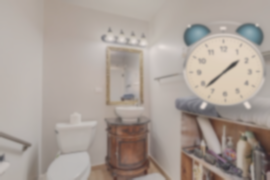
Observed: 1:38
